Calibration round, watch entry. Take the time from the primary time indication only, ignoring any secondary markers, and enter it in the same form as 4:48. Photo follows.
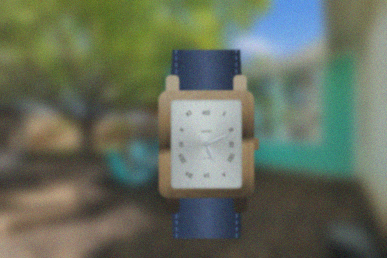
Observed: 5:11
